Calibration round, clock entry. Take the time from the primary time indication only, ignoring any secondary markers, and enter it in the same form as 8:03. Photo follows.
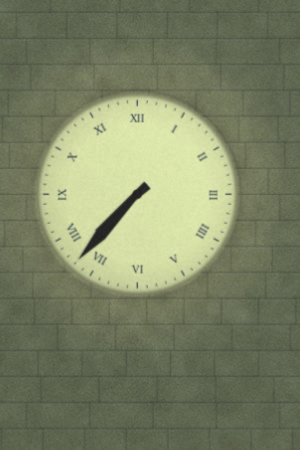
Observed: 7:37
